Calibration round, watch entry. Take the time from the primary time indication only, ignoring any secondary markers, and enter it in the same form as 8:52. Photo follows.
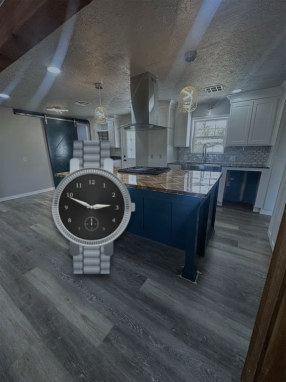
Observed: 2:49
